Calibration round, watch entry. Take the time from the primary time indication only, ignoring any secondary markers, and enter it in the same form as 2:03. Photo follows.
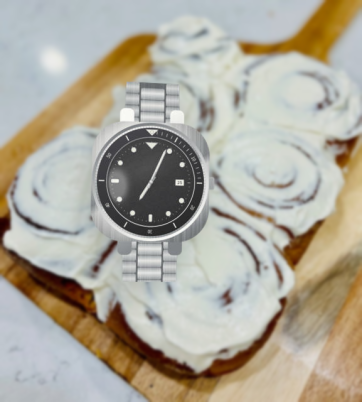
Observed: 7:04
